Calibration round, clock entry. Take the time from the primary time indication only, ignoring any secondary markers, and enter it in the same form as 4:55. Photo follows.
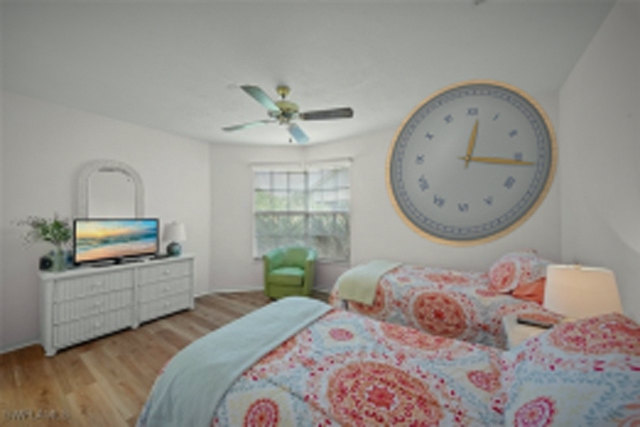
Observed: 12:16
